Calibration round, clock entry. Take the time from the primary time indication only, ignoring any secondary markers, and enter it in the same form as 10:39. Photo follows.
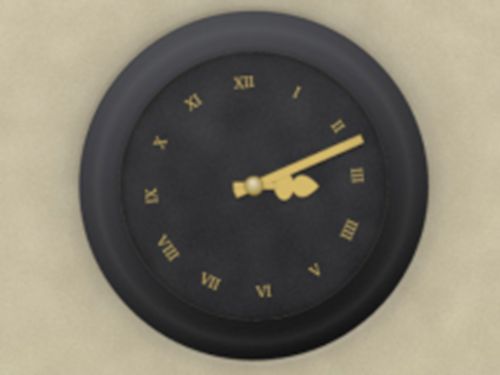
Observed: 3:12
